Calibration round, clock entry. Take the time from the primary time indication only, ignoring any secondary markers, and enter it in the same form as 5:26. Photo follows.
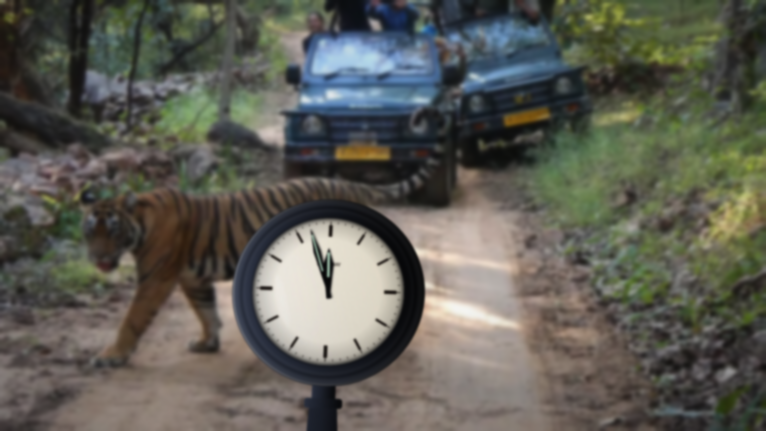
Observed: 11:57
